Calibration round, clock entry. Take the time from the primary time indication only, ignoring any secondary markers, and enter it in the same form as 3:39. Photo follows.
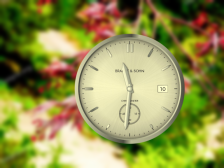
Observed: 11:31
